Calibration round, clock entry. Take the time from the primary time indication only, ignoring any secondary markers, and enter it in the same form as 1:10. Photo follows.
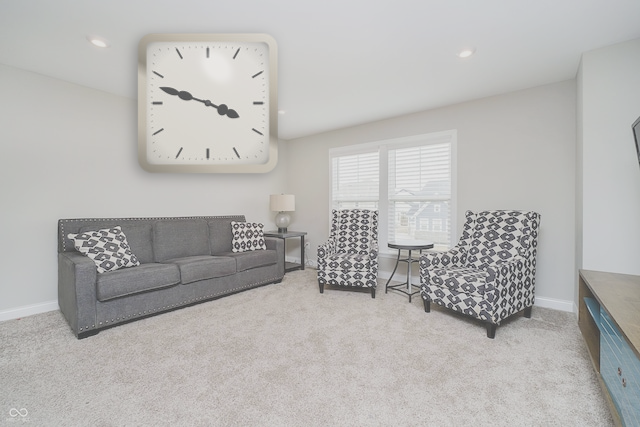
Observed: 3:48
